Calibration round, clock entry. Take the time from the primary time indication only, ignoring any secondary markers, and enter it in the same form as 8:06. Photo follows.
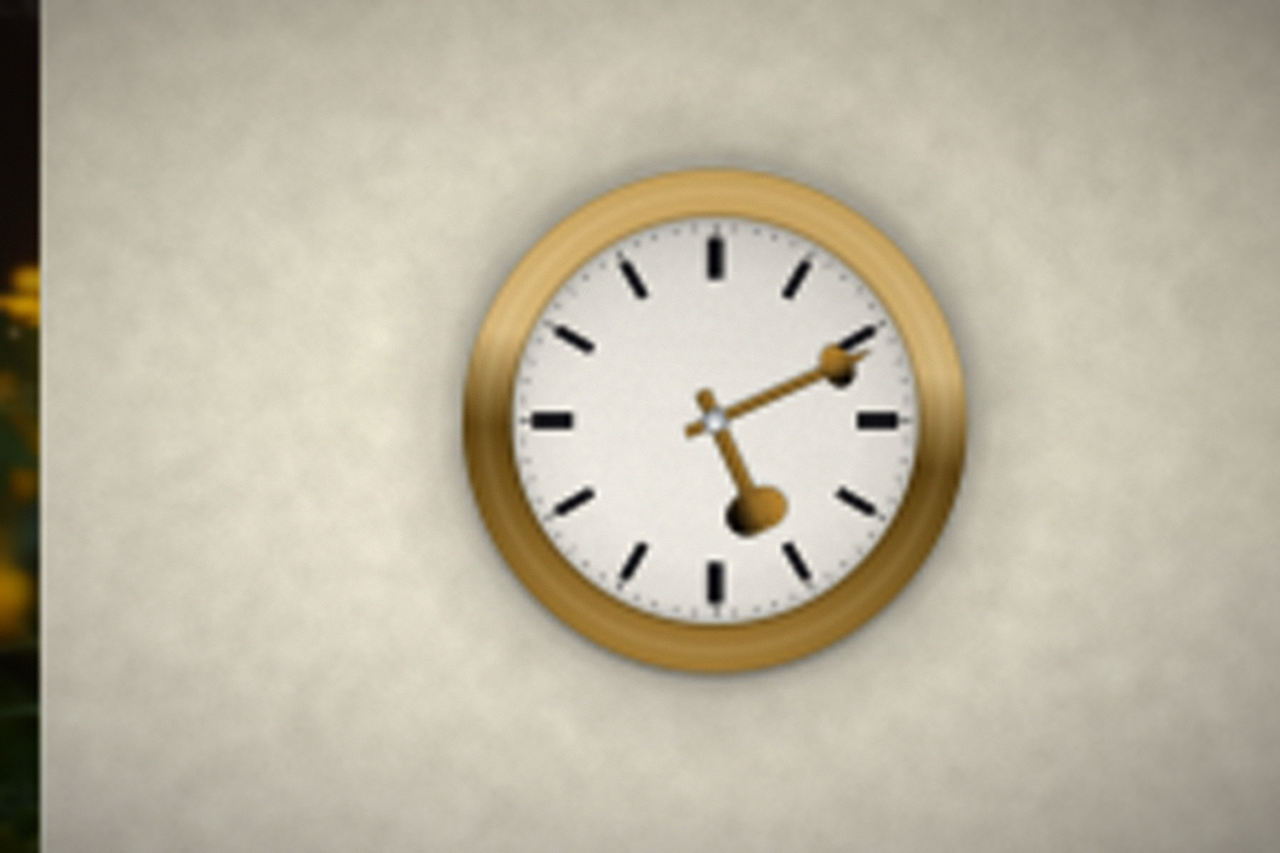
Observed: 5:11
